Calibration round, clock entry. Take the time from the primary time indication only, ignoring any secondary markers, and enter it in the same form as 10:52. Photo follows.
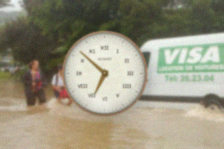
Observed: 6:52
